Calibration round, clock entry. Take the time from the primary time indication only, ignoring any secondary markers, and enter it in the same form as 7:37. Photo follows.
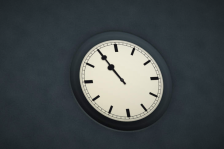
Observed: 10:55
